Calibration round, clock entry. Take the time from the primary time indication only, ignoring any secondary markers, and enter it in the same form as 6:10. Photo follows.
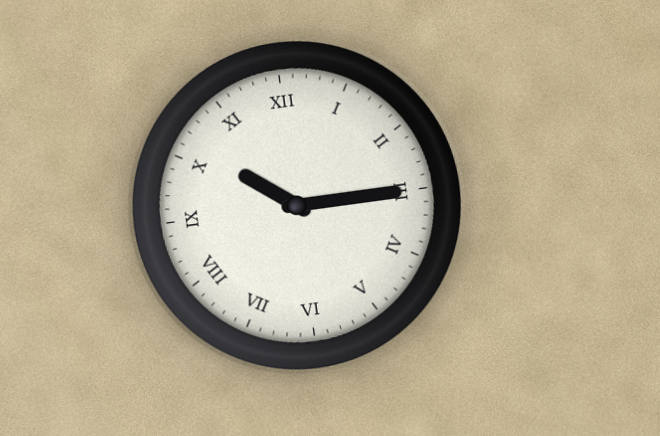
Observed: 10:15
